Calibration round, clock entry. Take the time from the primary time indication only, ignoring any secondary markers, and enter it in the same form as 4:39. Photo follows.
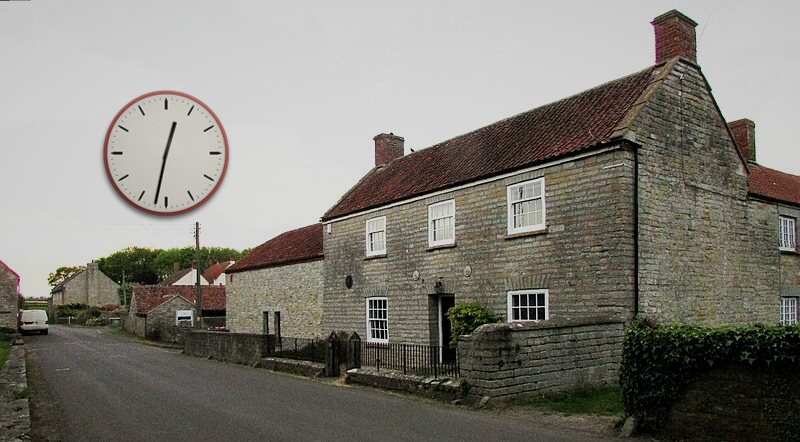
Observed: 12:32
